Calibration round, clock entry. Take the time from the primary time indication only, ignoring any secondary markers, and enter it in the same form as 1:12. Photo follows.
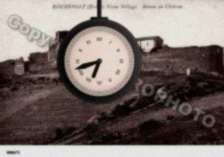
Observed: 6:42
